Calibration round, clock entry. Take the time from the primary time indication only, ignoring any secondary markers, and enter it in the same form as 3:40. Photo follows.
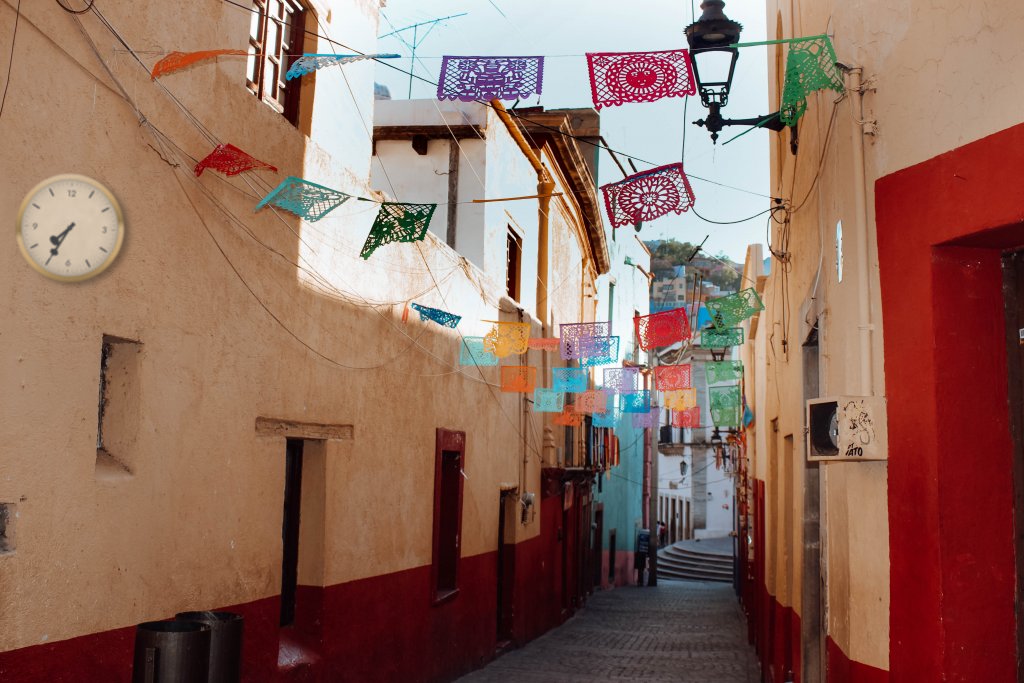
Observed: 7:35
